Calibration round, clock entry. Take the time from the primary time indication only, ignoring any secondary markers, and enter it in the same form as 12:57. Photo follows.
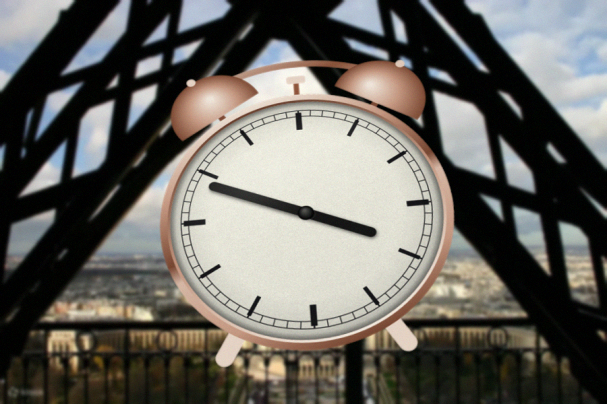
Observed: 3:49
